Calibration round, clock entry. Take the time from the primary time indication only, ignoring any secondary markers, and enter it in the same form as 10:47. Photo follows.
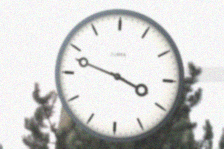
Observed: 3:48
